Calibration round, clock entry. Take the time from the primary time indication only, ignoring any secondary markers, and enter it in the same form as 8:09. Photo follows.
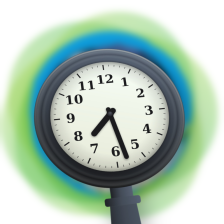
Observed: 7:28
